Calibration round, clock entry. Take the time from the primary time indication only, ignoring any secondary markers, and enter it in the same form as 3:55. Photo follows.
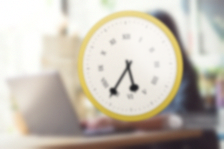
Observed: 5:36
